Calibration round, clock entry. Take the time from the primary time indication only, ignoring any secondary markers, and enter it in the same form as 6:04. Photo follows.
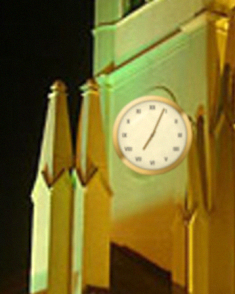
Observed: 7:04
